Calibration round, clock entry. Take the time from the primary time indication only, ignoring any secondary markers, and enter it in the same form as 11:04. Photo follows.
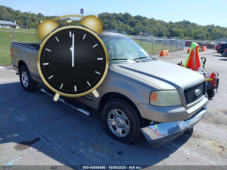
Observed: 12:01
